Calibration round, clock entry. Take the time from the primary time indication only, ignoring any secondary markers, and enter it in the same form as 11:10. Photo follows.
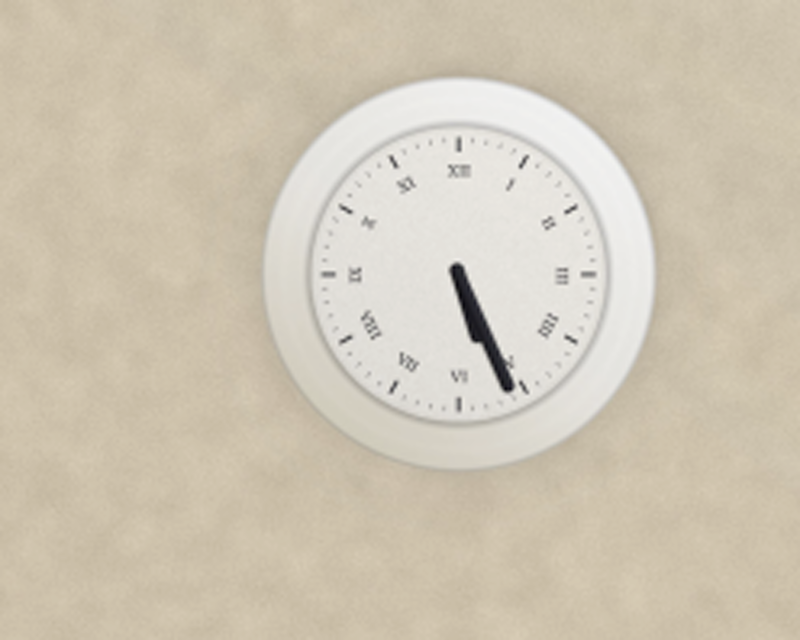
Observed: 5:26
